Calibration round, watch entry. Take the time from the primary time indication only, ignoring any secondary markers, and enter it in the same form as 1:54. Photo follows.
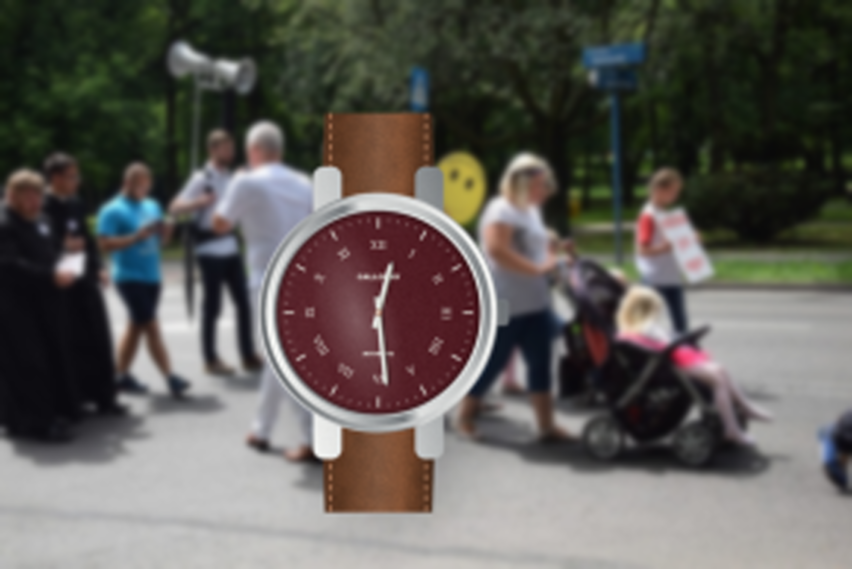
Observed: 12:29
